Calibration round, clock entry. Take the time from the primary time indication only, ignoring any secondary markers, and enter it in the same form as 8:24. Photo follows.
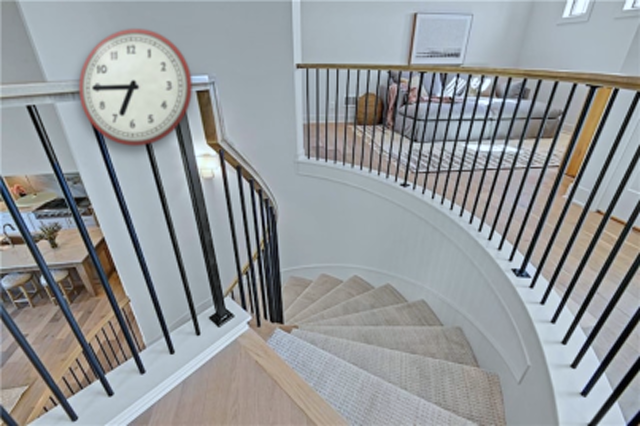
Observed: 6:45
